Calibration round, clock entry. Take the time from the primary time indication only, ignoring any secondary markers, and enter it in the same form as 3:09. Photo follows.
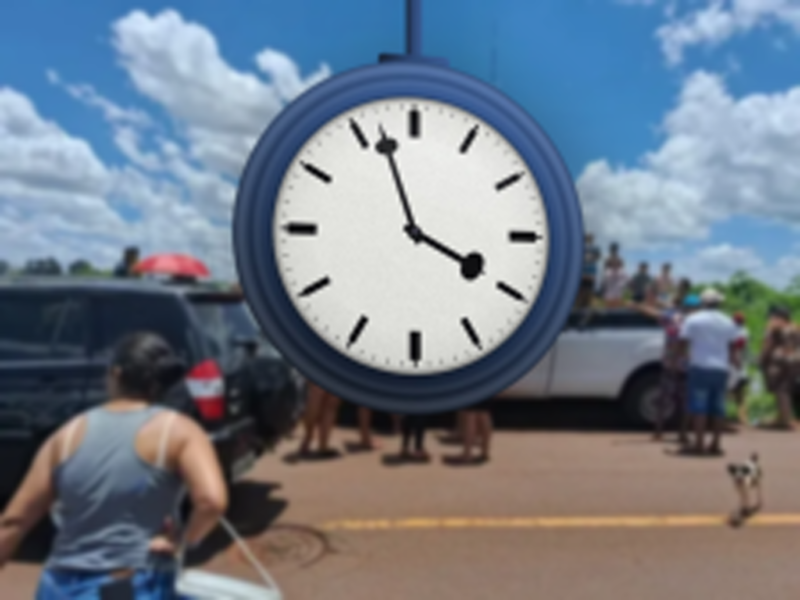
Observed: 3:57
